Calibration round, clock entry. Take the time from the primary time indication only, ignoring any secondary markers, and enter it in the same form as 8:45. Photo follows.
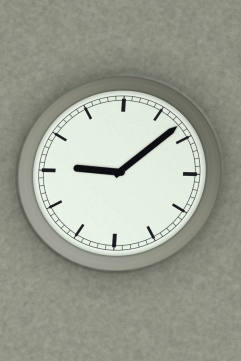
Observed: 9:08
